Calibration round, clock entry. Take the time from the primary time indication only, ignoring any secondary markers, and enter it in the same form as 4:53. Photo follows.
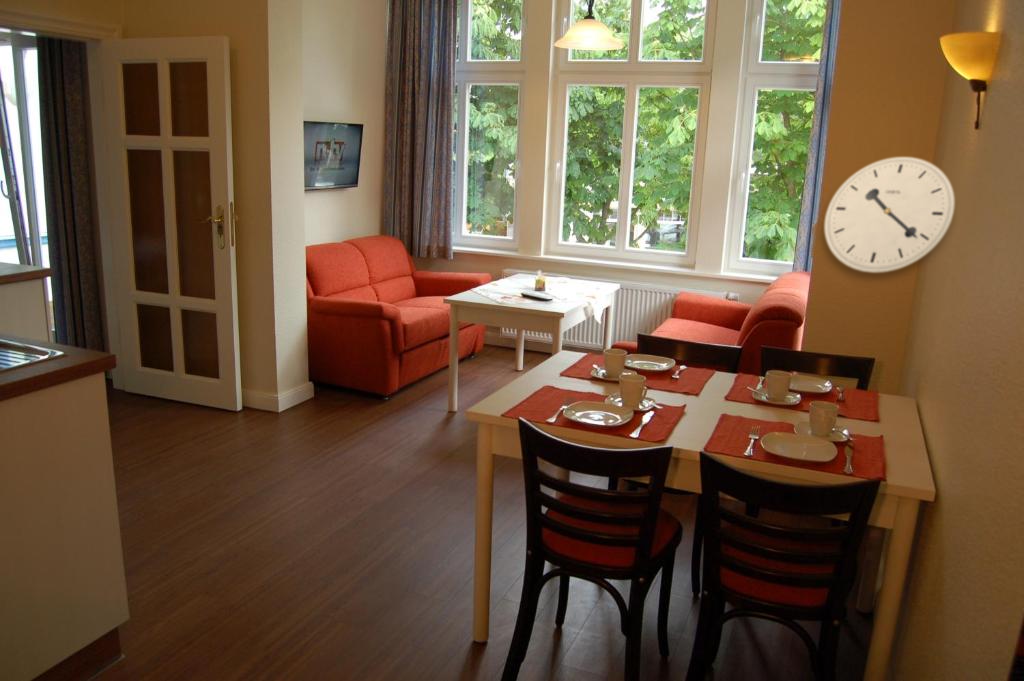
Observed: 10:21
